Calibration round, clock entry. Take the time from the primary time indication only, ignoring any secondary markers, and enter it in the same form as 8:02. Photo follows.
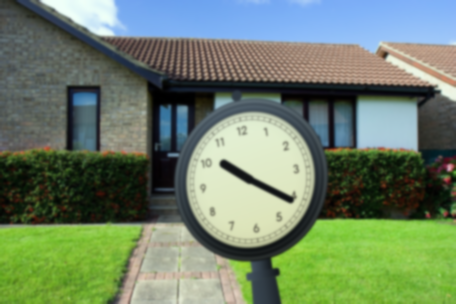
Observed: 10:21
